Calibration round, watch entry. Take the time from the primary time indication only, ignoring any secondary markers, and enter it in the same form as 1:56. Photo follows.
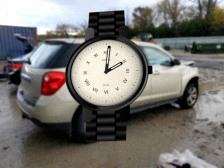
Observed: 2:01
